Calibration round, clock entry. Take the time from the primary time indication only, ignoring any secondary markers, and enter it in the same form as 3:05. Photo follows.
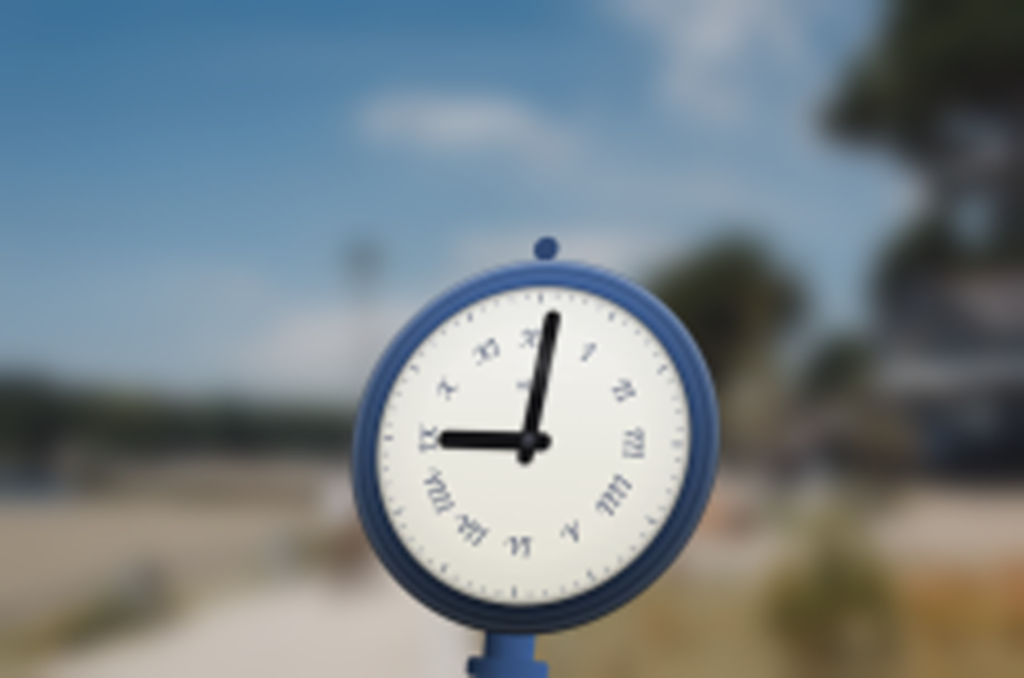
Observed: 9:01
